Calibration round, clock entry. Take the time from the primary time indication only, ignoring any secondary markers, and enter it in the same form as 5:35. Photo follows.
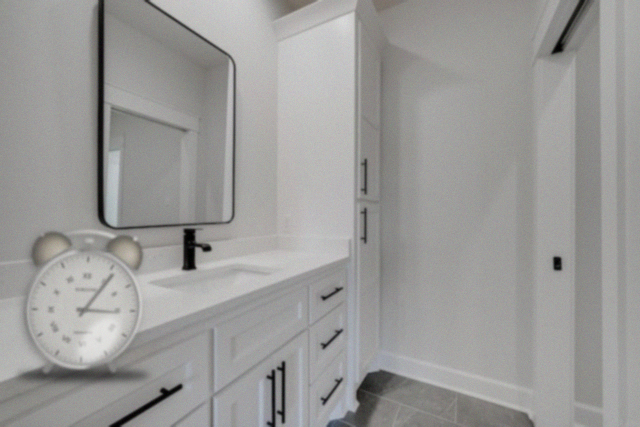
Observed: 3:06
